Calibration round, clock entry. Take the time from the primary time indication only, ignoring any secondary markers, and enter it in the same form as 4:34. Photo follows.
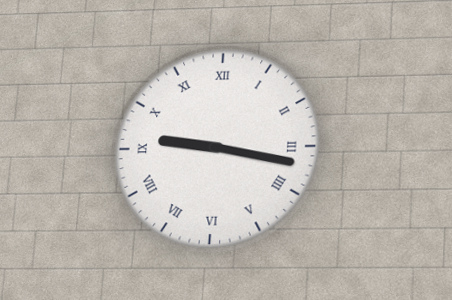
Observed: 9:17
